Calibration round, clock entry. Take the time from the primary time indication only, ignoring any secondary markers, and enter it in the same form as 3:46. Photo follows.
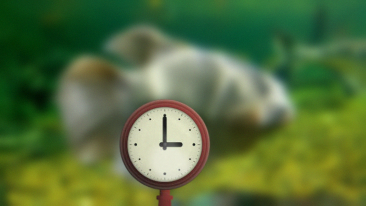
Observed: 3:00
